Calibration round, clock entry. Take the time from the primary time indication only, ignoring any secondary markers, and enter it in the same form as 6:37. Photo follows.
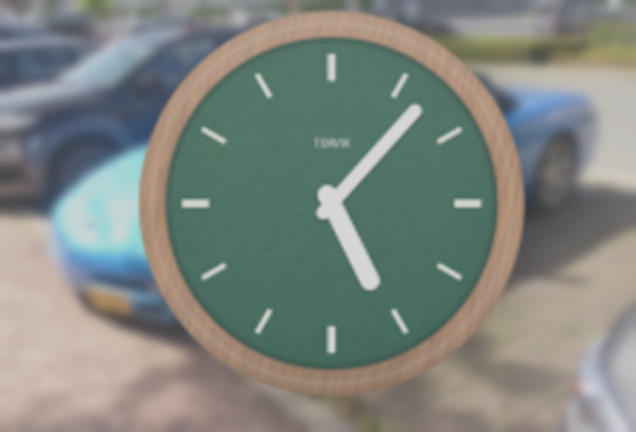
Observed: 5:07
